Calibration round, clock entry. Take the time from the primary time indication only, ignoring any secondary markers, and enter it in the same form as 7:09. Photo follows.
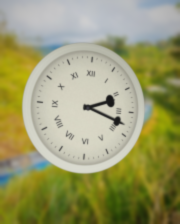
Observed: 2:18
